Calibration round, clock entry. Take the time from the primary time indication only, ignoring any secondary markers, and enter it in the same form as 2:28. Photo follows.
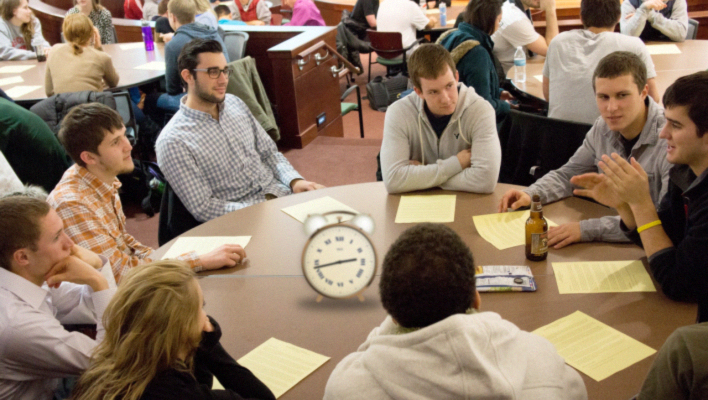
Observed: 2:43
